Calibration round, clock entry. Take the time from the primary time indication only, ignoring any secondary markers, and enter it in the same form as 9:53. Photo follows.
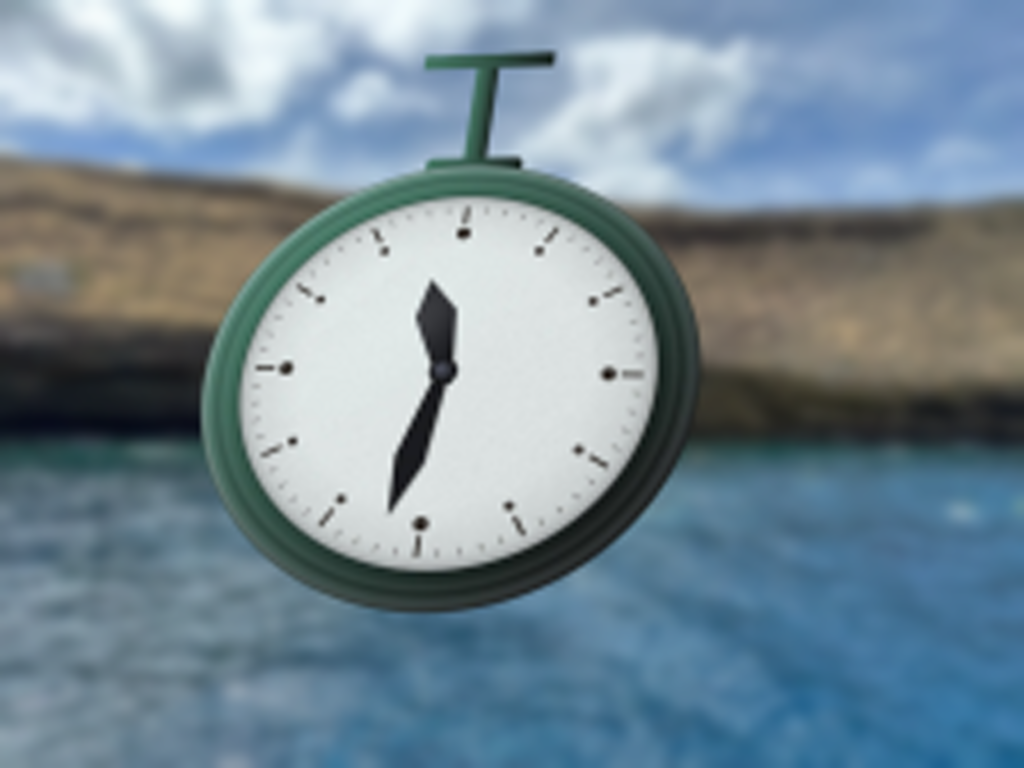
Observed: 11:32
